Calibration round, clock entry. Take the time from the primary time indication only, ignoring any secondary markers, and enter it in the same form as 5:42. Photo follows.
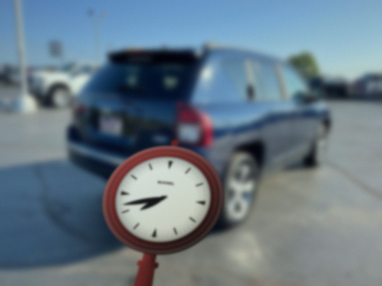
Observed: 7:42
